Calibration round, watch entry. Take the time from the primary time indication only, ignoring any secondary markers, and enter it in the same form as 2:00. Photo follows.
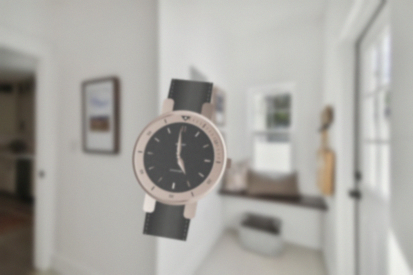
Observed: 4:59
